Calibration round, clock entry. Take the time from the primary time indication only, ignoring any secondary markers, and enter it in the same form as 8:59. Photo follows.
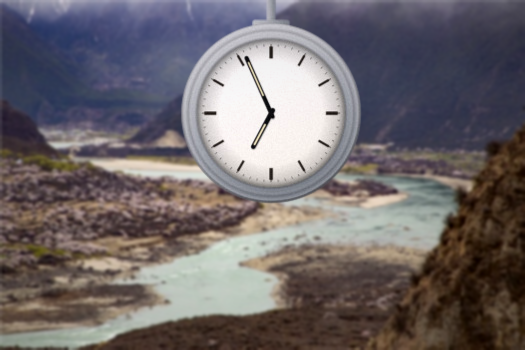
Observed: 6:56
